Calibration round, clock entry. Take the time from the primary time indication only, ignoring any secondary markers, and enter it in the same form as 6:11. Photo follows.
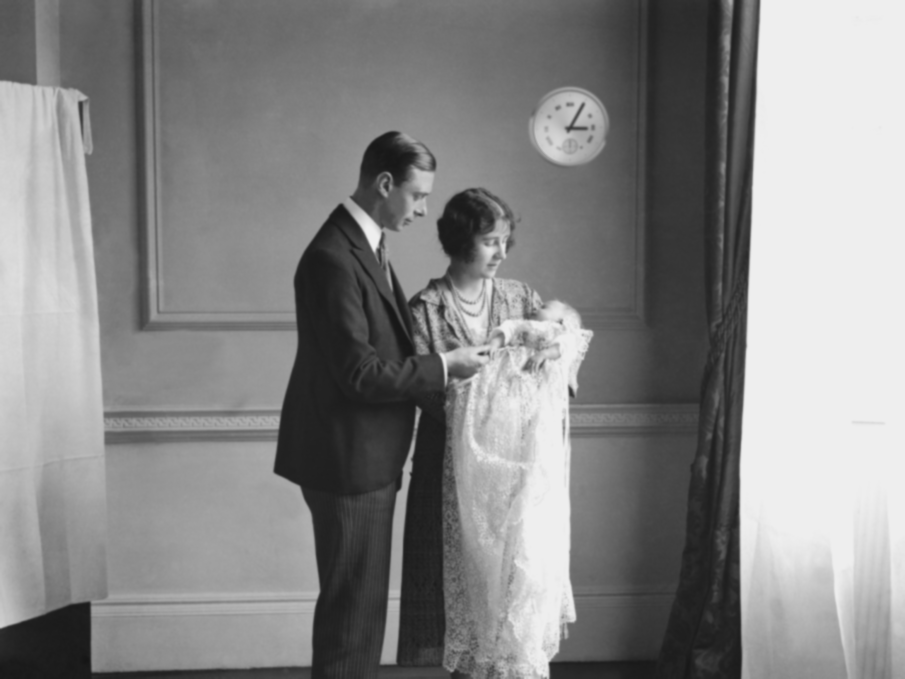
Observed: 3:05
